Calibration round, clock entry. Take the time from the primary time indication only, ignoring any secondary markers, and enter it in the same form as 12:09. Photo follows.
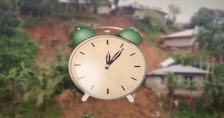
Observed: 12:06
